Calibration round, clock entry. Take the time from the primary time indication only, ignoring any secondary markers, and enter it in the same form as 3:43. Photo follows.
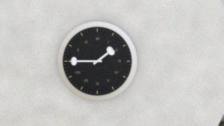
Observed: 1:45
